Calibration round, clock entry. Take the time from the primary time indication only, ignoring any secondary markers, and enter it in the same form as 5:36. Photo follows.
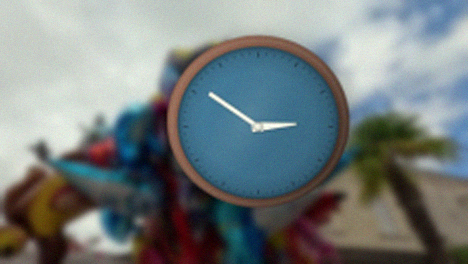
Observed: 2:51
